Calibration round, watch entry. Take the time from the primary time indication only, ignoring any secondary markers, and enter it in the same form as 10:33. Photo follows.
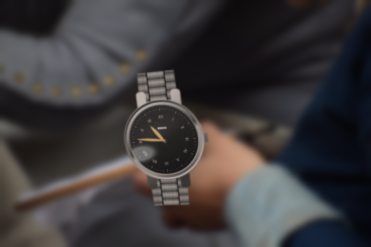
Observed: 10:46
